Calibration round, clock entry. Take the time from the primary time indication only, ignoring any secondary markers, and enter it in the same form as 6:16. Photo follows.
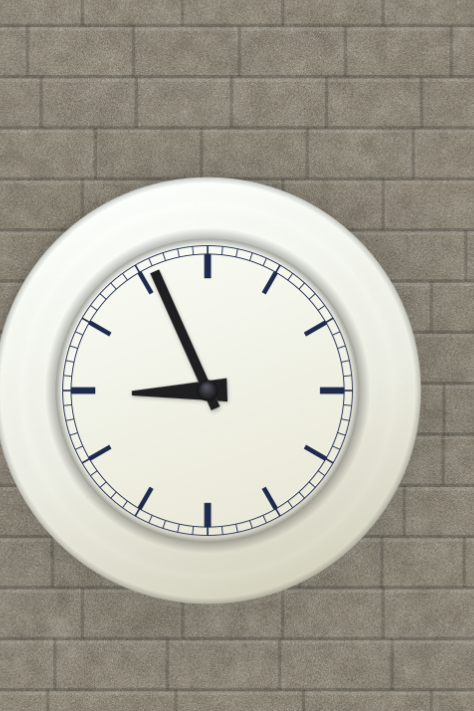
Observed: 8:56
